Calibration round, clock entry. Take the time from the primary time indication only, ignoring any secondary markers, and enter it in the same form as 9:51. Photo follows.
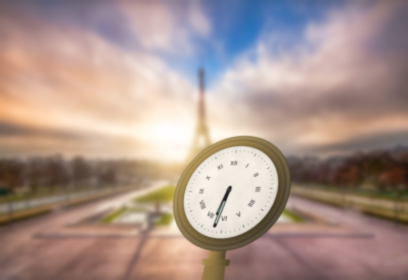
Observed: 6:32
